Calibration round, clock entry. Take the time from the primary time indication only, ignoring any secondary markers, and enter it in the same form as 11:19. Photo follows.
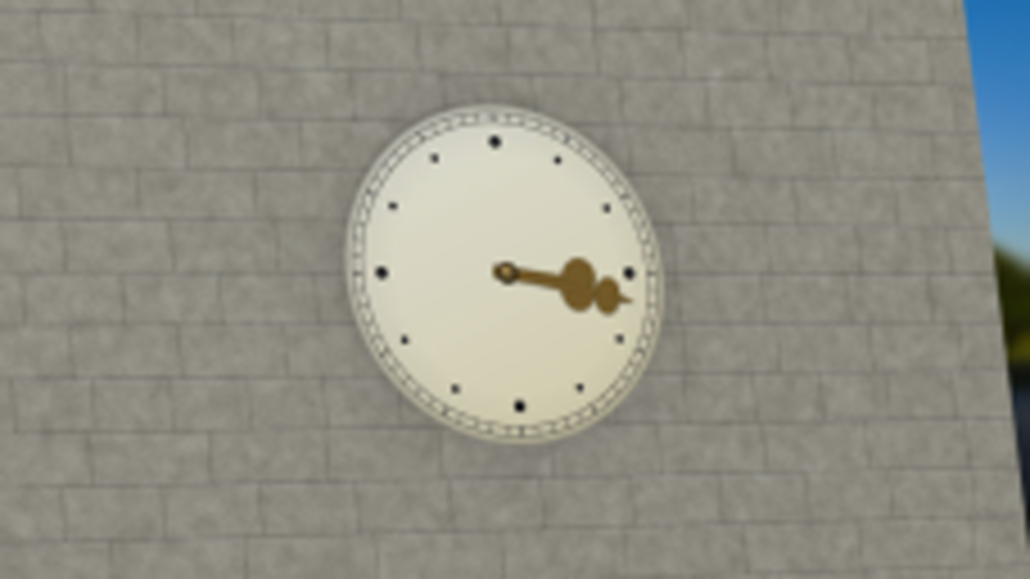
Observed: 3:17
